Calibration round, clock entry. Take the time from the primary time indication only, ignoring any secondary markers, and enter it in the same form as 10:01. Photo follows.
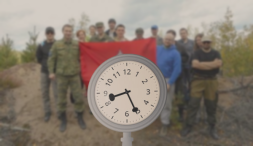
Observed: 8:26
